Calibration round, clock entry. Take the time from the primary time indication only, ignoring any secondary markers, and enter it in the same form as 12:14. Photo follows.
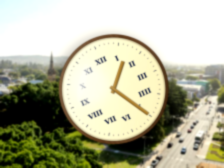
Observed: 1:25
